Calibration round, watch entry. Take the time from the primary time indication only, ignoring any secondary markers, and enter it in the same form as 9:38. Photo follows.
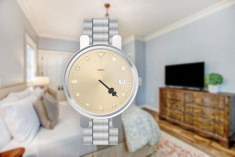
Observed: 4:22
